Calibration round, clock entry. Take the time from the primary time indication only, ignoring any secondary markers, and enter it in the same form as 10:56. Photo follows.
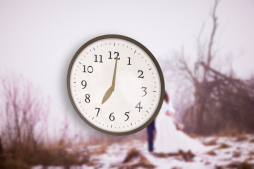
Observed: 7:01
